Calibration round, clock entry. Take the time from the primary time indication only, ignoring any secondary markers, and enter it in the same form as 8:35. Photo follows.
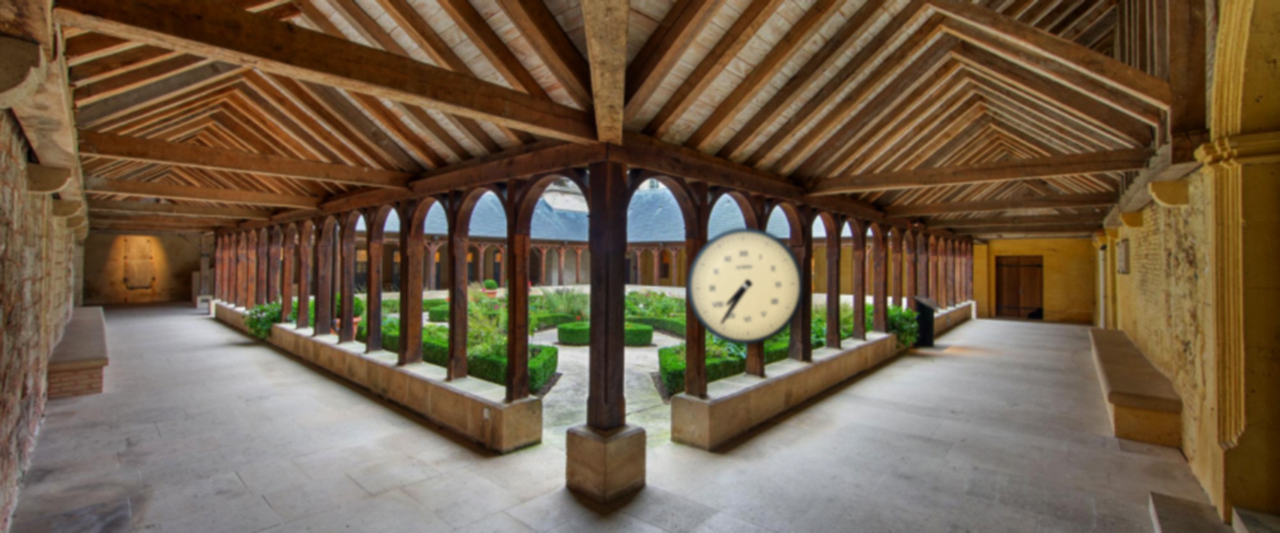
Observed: 7:36
